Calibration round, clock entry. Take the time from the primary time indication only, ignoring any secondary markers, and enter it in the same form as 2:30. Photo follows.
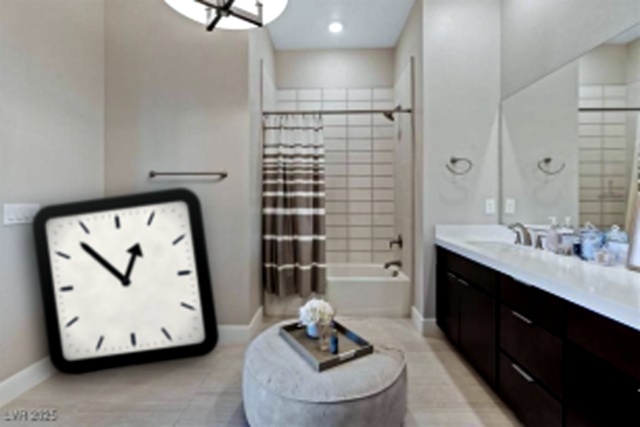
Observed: 12:53
